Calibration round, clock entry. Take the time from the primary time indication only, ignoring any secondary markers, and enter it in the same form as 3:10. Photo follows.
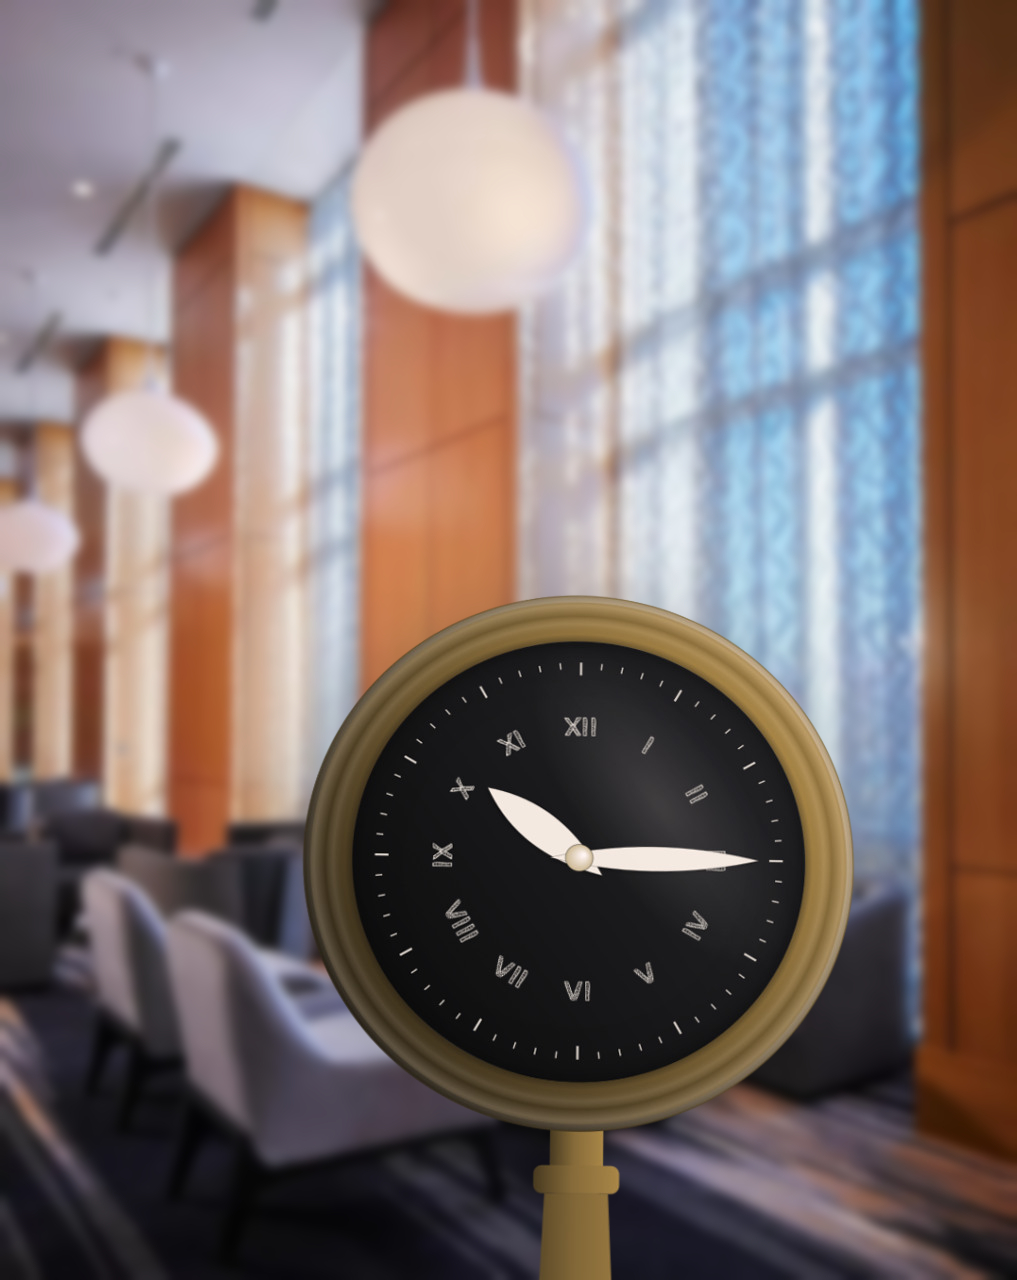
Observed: 10:15
